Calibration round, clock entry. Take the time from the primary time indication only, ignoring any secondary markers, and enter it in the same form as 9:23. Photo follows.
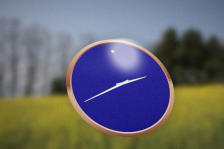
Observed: 2:42
